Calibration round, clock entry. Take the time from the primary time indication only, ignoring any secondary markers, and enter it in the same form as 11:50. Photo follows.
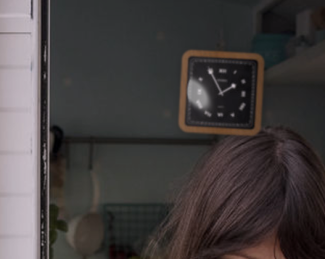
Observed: 1:55
